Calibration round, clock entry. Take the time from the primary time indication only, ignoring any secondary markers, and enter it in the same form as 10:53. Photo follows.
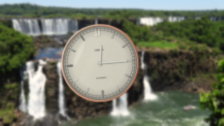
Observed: 12:15
